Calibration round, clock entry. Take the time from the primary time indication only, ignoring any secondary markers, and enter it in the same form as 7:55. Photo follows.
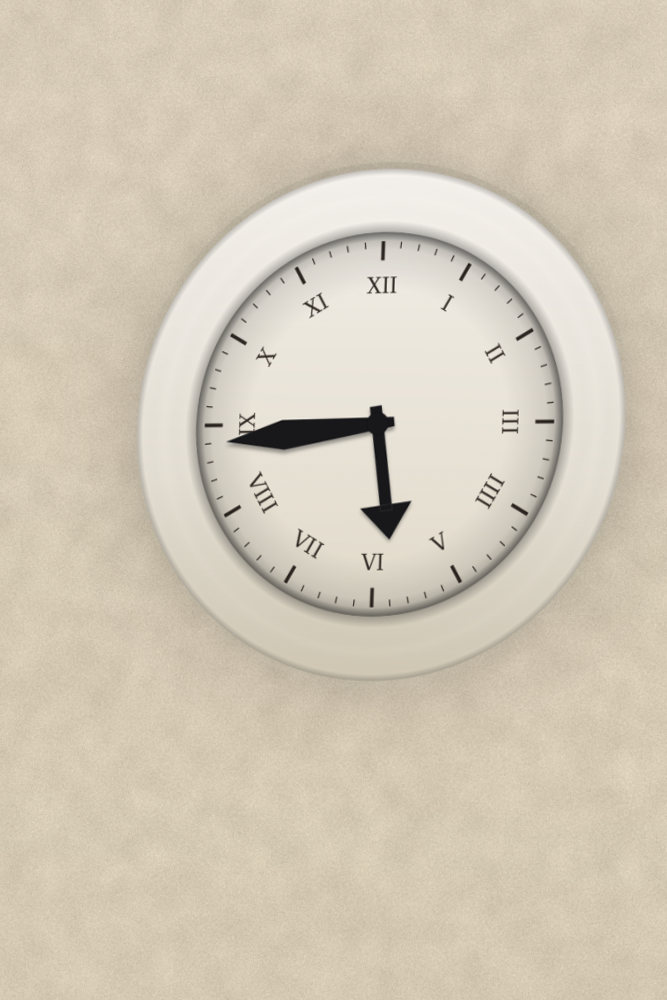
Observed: 5:44
